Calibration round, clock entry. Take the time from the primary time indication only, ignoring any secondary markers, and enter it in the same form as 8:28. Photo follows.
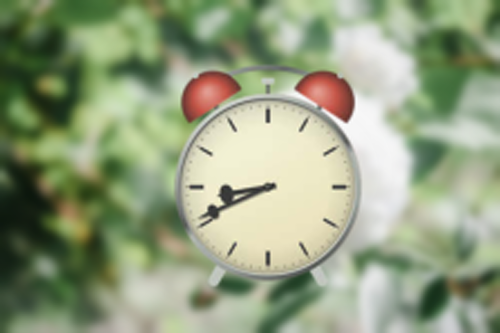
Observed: 8:41
